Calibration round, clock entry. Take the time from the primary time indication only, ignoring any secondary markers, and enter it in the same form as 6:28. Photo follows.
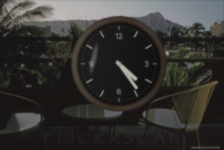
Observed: 4:24
